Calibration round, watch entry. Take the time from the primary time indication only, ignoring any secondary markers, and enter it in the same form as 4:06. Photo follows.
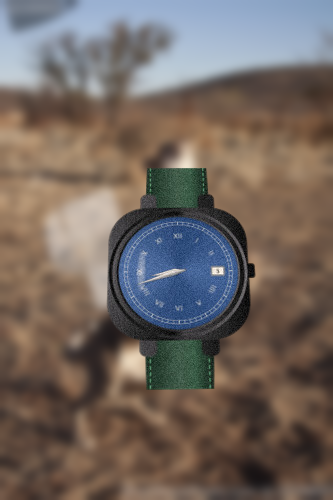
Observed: 8:42
